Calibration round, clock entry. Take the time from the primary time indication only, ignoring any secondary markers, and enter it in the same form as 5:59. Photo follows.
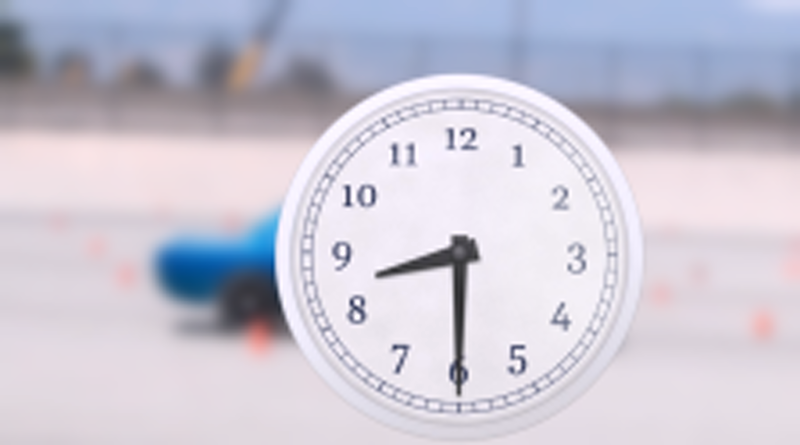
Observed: 8:30
